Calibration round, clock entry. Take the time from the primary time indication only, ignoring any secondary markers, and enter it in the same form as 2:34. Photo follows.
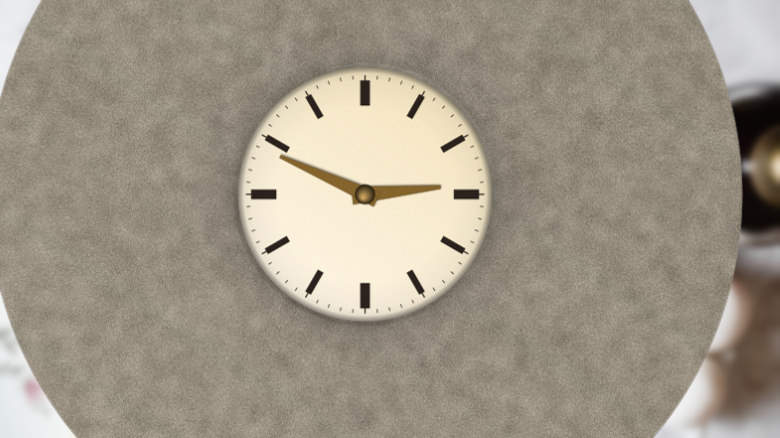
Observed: 2:49
